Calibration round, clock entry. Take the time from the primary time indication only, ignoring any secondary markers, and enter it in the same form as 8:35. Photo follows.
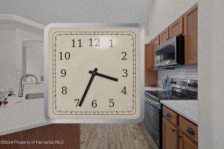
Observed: 3:34
